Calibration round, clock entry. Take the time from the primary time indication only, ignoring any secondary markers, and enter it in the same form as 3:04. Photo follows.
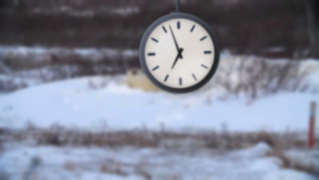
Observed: 6:57
